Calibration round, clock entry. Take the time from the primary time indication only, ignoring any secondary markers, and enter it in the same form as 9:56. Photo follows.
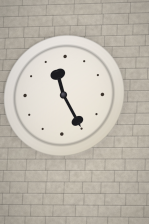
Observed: 11:25
